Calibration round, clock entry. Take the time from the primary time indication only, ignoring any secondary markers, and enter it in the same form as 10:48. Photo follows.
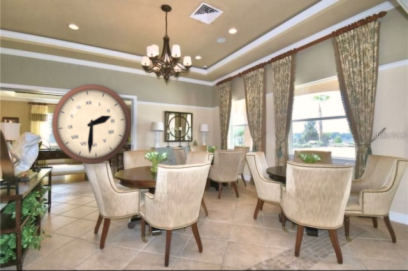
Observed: 2:32
